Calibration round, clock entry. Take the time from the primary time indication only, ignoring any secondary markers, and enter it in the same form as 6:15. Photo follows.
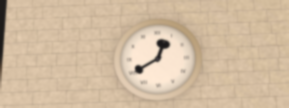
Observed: 12:40
